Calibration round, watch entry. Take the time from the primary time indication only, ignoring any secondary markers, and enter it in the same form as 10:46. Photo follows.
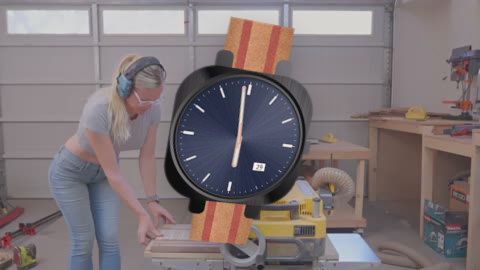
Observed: 5:59
